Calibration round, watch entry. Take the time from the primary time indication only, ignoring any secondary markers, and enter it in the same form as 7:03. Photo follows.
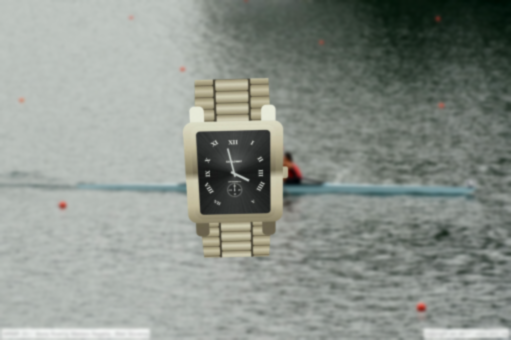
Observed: 3:58
